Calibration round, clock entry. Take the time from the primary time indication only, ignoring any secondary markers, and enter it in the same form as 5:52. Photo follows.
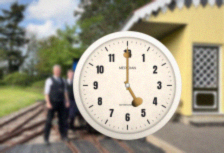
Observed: 5:00
